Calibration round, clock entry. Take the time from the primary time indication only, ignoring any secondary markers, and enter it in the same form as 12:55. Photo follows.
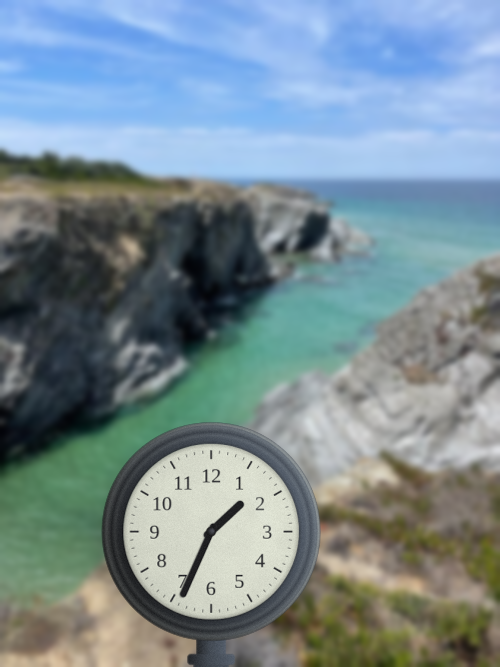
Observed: 1:34
